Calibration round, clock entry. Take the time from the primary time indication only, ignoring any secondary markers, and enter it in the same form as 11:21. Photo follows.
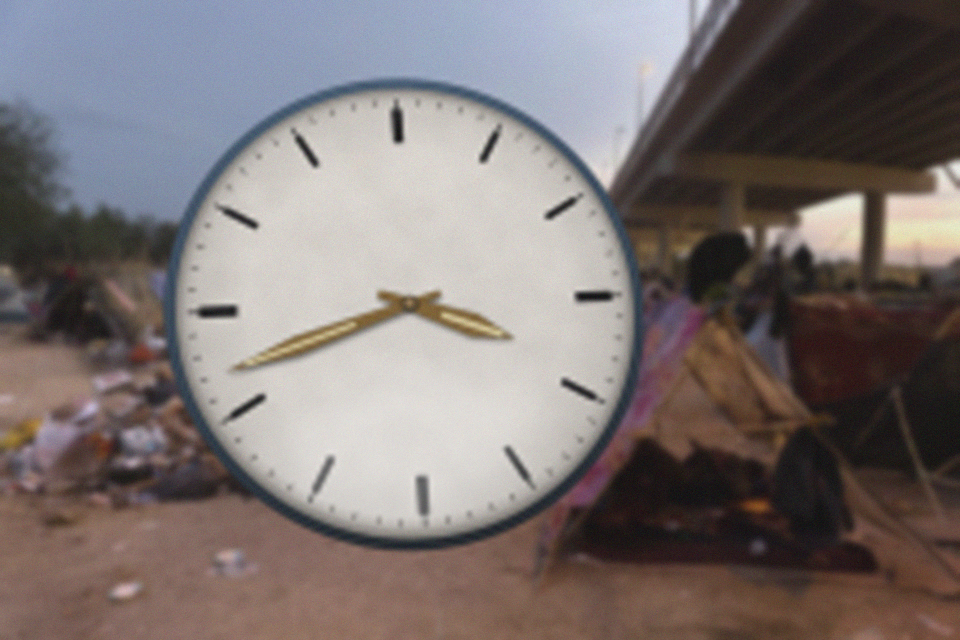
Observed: 3:42
